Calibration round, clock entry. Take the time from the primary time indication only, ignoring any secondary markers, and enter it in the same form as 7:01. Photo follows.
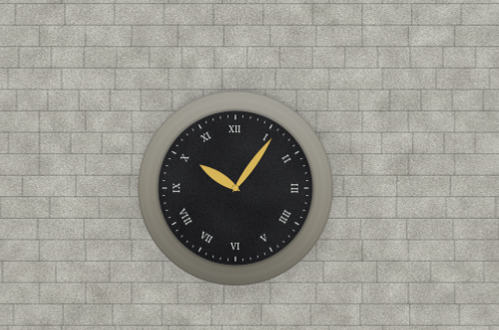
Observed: 10:06
